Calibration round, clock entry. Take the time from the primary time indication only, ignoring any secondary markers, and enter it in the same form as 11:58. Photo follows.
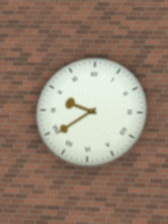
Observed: 9:39
